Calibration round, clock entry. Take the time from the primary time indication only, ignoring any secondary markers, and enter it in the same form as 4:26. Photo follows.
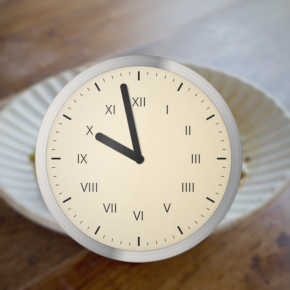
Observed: 9:58
